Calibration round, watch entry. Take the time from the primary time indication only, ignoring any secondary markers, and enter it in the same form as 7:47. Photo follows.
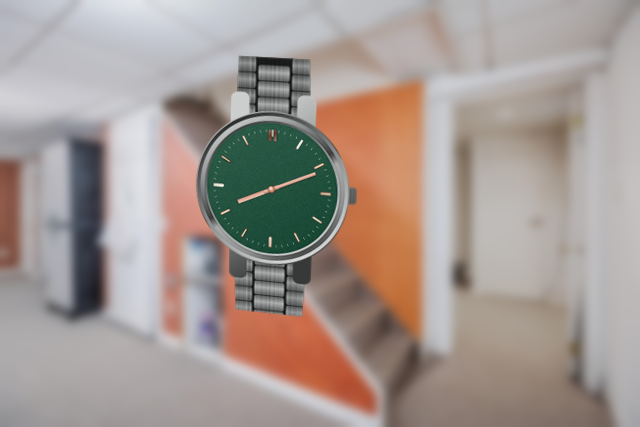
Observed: 8:11
